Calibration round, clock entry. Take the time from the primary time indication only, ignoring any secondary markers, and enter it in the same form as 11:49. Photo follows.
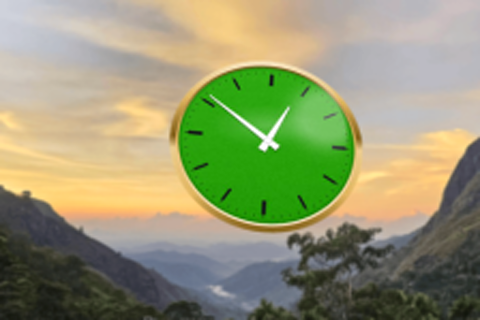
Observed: 12:51
